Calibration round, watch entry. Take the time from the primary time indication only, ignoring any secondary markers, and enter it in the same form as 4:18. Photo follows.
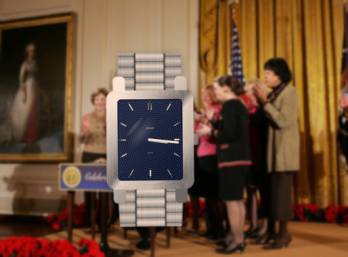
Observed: 3:16
